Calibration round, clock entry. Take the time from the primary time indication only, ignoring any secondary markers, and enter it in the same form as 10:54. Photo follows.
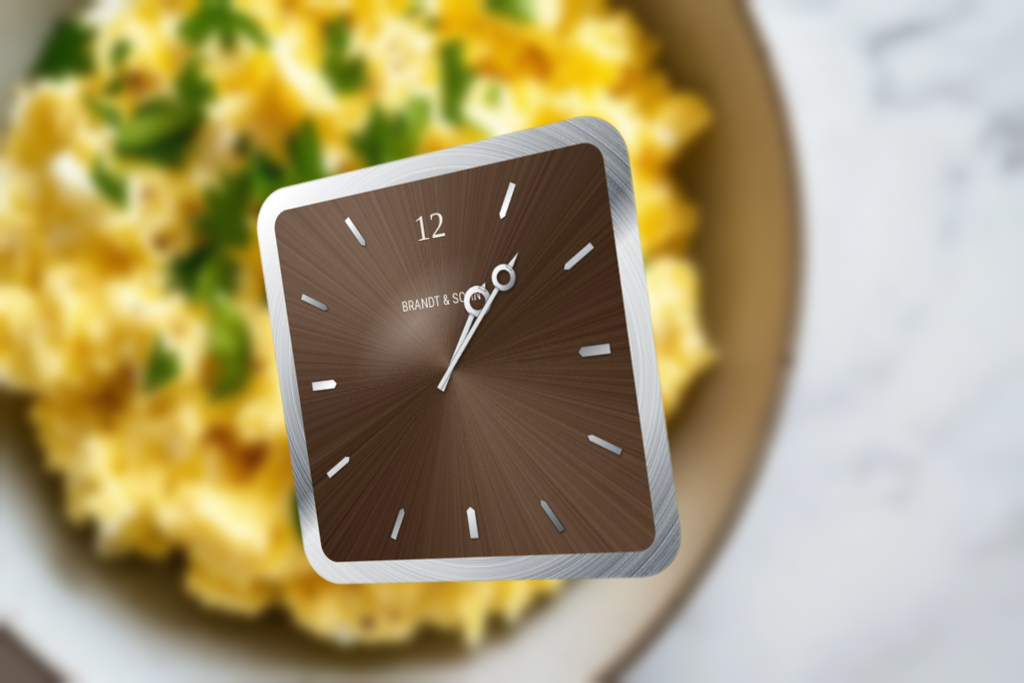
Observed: 1:07
